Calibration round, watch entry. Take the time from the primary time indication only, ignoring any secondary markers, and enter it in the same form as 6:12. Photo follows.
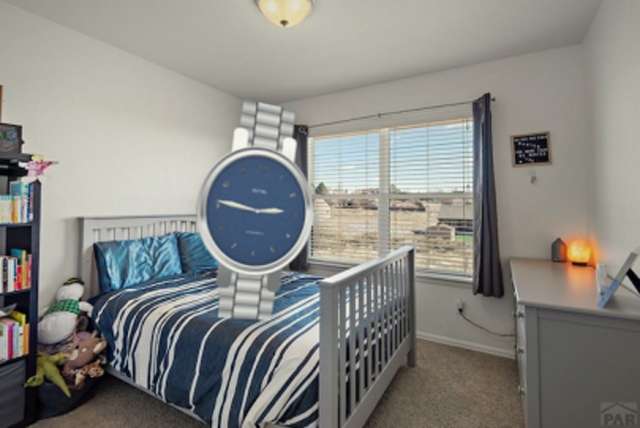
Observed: 2:46
